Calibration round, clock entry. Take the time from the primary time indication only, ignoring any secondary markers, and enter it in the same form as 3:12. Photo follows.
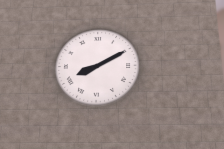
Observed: 8:10
